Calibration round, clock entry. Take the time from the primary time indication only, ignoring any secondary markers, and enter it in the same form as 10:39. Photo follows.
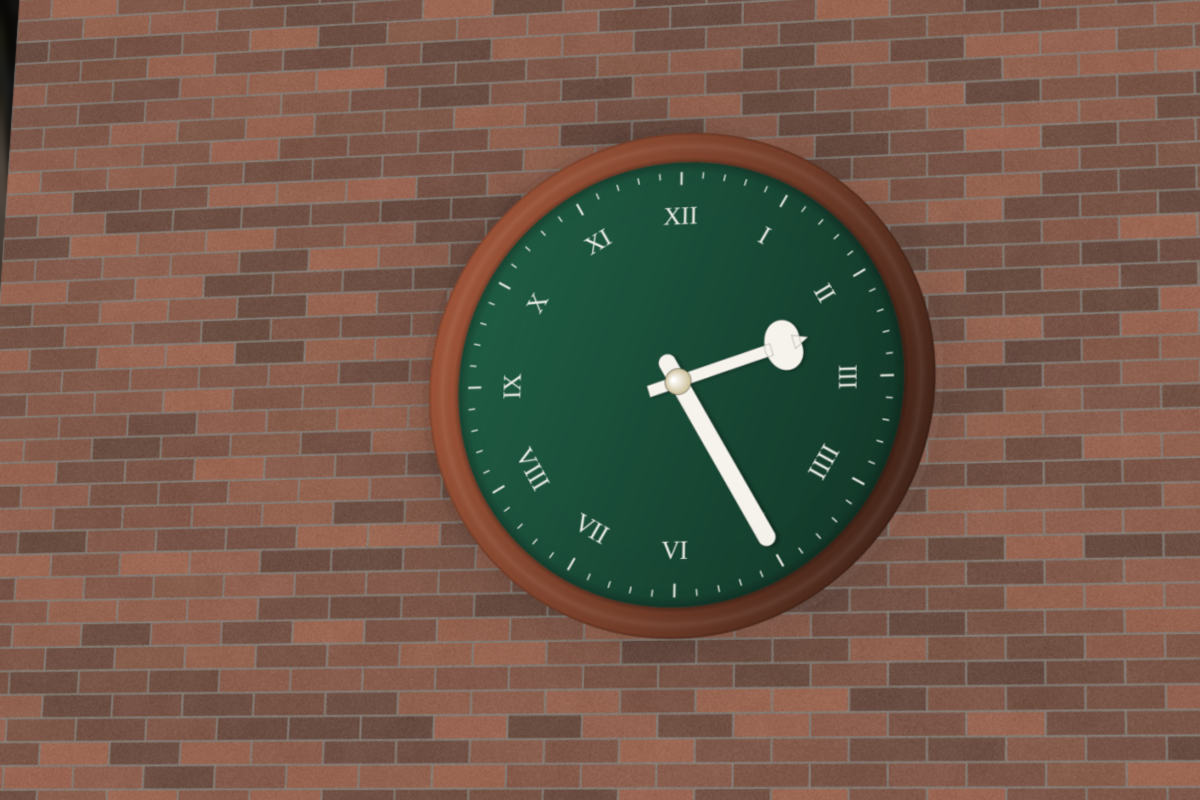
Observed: 2:25
